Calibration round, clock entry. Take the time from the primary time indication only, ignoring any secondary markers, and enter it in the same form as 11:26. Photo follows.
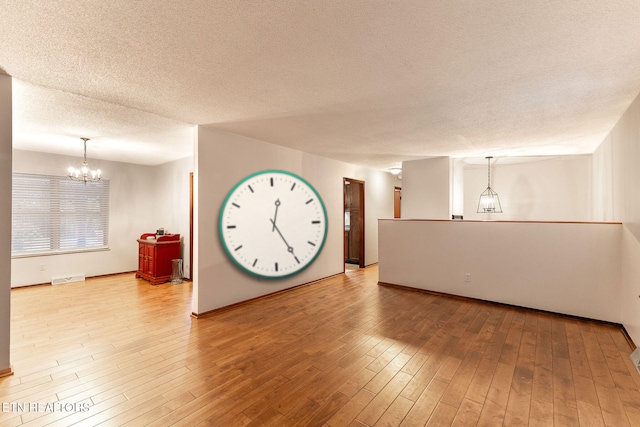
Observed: 12:25
